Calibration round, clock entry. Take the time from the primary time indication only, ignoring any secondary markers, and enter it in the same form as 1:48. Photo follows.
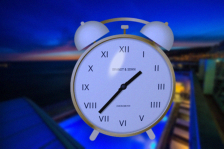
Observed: 1:37
